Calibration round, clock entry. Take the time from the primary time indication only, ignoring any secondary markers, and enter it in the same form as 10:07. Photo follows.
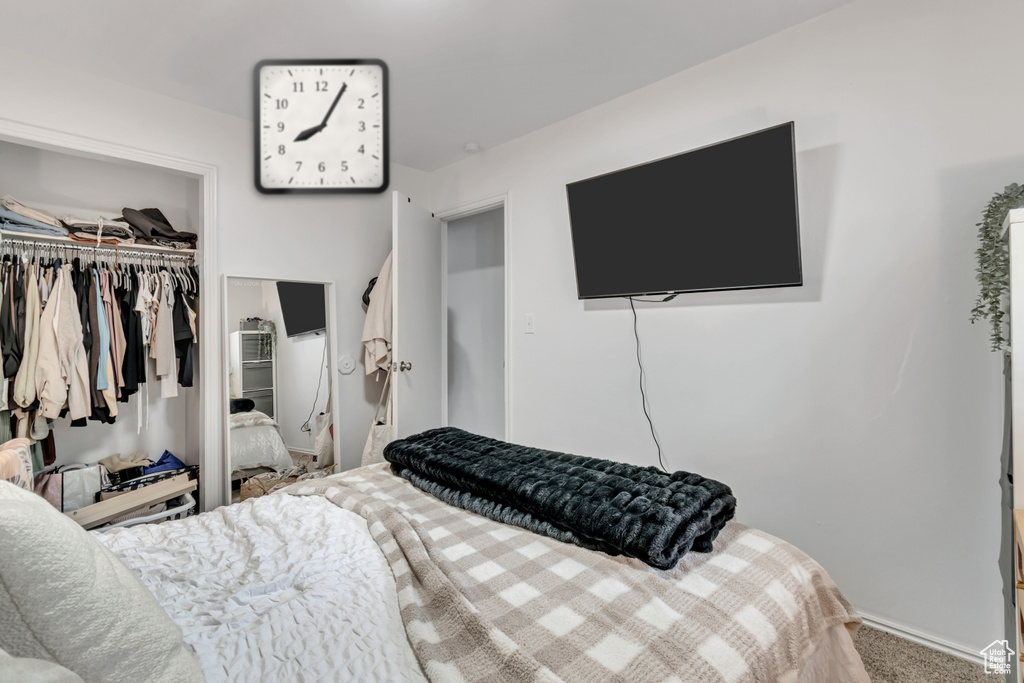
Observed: 8:05
